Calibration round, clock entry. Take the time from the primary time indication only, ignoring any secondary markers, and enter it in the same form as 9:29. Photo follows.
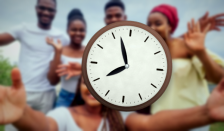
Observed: 7:57
